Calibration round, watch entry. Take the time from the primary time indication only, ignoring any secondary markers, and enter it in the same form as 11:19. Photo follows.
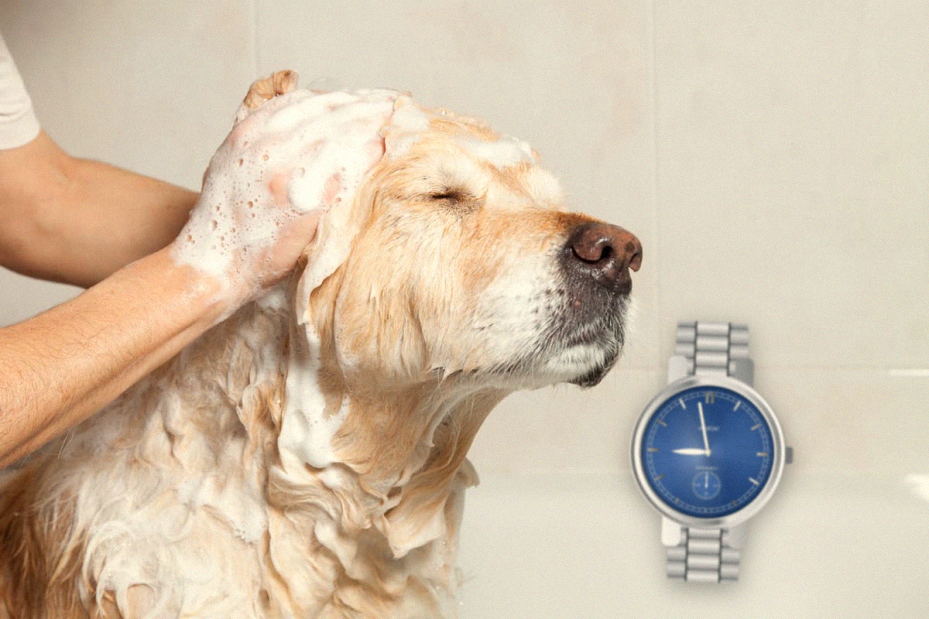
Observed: 8:58
